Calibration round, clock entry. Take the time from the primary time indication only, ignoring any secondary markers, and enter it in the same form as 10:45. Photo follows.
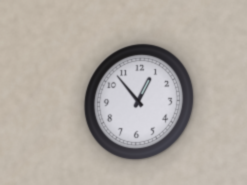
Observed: 12:53
